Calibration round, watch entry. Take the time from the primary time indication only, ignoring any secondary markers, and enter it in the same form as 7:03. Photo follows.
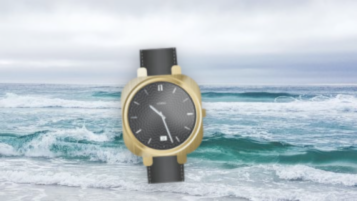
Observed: 10:27
